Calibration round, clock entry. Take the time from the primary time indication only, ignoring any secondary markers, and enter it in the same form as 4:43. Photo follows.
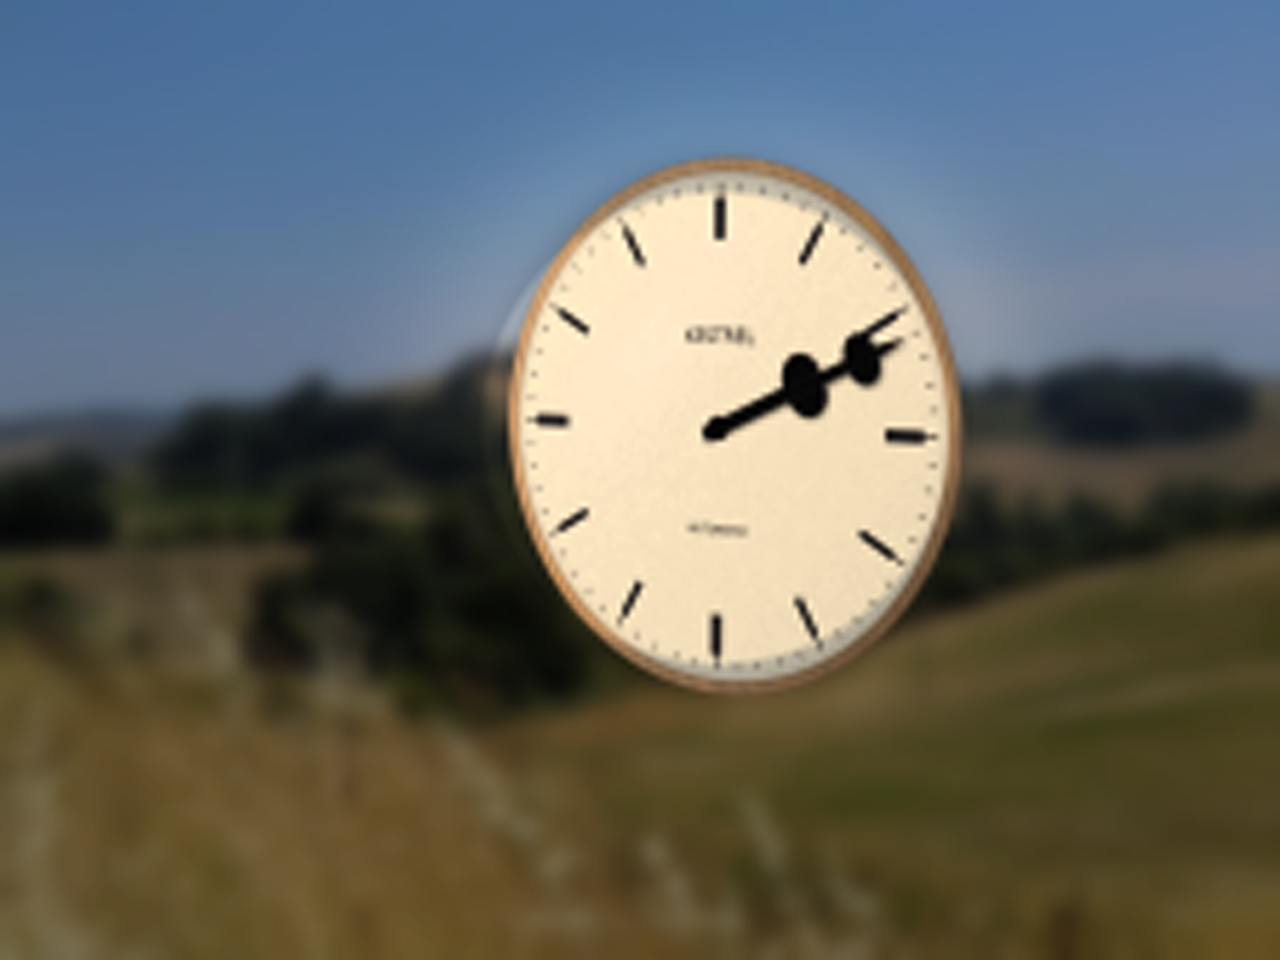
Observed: 2:11
